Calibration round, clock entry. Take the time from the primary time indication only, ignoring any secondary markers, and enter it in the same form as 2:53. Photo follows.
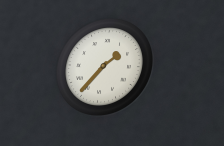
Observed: 1:36
